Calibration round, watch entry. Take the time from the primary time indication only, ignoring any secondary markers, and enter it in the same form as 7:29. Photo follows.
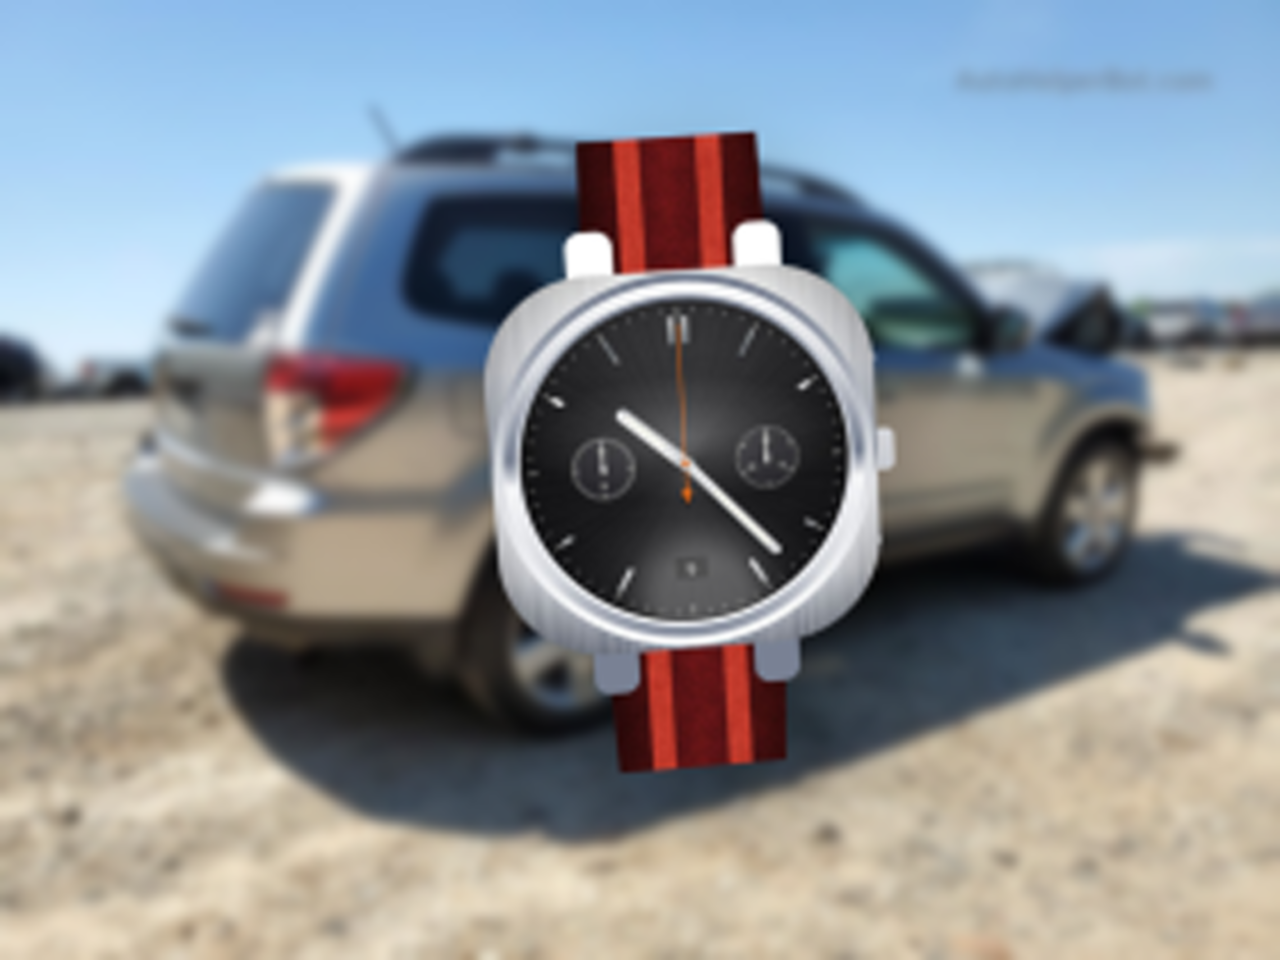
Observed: 10:23
